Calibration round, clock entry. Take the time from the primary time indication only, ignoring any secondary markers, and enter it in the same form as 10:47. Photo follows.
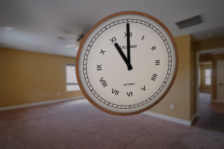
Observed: 11:00
